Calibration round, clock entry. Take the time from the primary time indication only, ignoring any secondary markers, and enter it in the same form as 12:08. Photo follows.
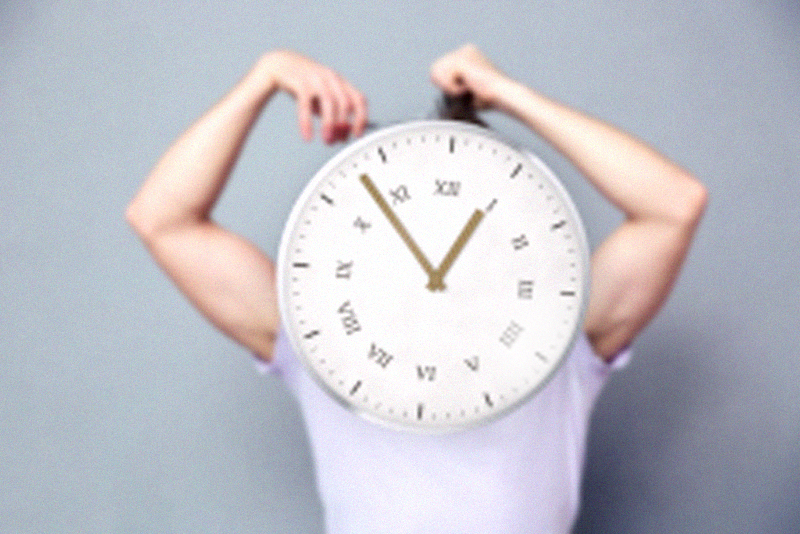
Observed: 12:53
